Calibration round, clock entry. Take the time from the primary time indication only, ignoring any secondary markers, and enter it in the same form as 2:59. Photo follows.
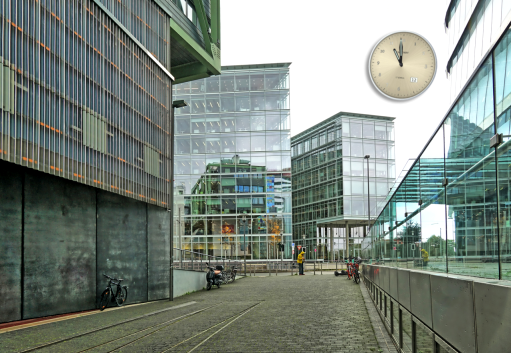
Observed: 10:59
